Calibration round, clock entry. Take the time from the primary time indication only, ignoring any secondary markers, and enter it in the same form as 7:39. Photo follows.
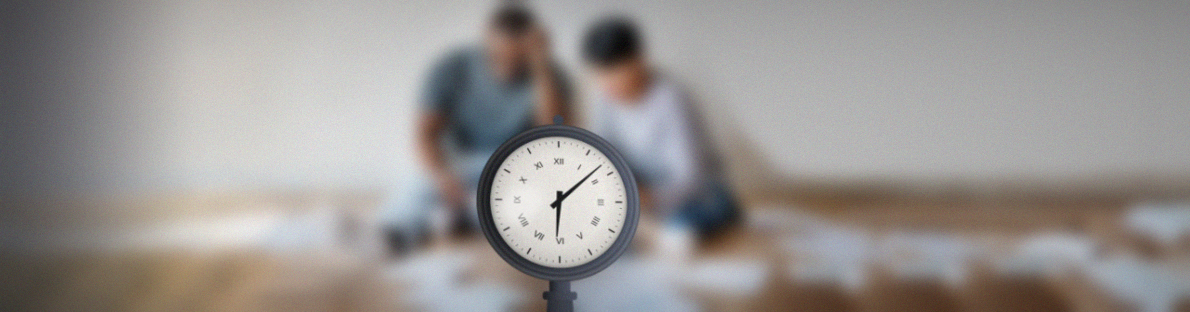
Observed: 6:08
